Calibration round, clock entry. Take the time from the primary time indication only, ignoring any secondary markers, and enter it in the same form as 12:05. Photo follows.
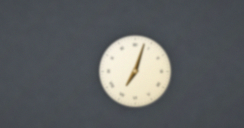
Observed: 7:03
